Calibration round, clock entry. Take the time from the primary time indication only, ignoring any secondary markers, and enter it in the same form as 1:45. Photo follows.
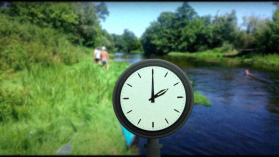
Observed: 2:00
